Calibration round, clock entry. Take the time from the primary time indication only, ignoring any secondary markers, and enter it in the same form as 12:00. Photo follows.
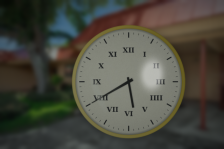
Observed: 5:40
